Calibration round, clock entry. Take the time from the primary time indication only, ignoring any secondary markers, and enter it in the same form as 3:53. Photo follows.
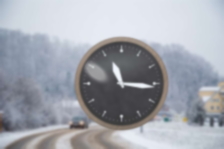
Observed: 11:16
